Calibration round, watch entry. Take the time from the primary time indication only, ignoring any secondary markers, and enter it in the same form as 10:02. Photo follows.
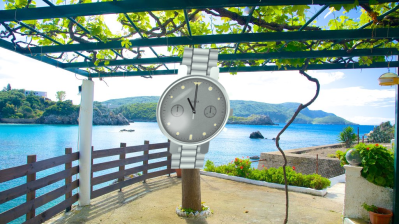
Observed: 11:00
